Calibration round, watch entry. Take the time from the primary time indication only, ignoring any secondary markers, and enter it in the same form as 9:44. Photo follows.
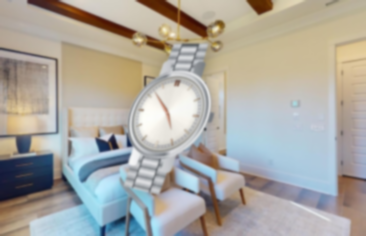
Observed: 4:52
